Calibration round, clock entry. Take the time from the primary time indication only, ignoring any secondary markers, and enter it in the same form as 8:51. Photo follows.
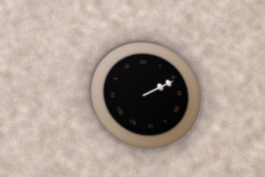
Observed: 2:11
